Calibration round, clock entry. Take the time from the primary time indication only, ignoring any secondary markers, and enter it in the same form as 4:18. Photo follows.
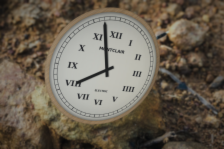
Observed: 7:57
